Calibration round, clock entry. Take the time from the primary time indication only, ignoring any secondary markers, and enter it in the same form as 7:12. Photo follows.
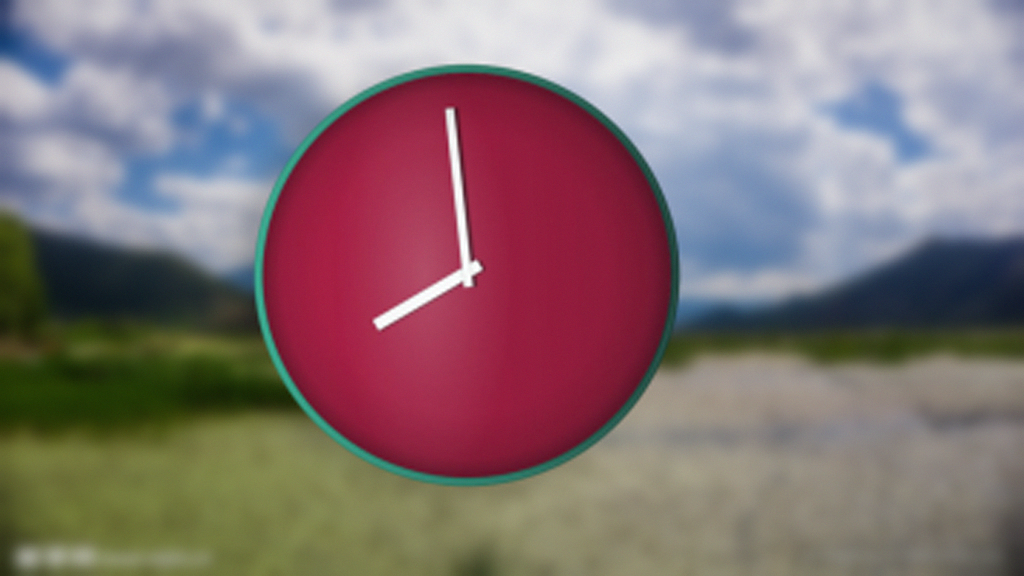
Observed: 7:59
